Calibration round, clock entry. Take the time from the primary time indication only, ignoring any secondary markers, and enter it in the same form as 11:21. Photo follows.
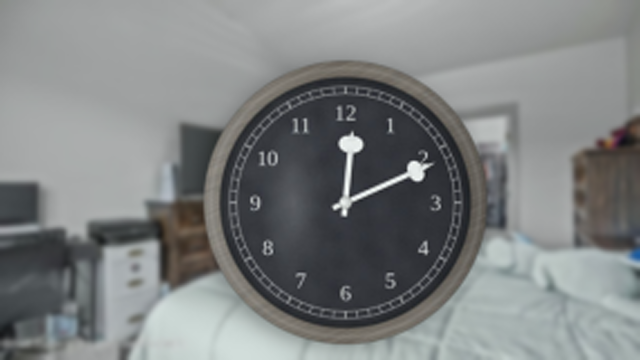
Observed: 12:11
